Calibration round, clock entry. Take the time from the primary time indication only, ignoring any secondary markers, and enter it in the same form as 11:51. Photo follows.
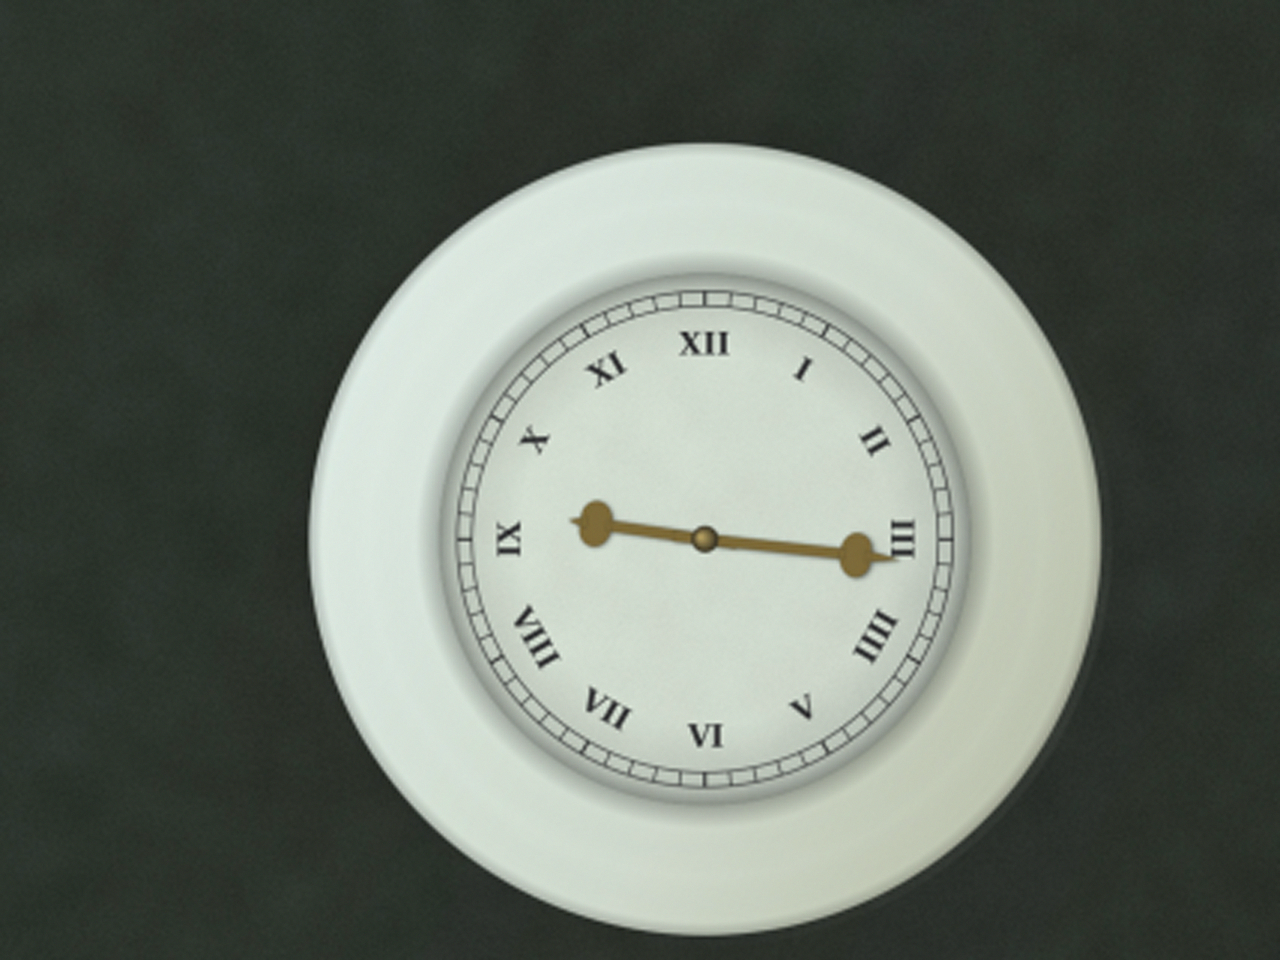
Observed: 9:16
